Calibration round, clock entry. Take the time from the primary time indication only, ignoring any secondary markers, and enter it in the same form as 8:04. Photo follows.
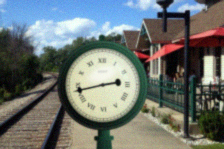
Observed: 2:43
